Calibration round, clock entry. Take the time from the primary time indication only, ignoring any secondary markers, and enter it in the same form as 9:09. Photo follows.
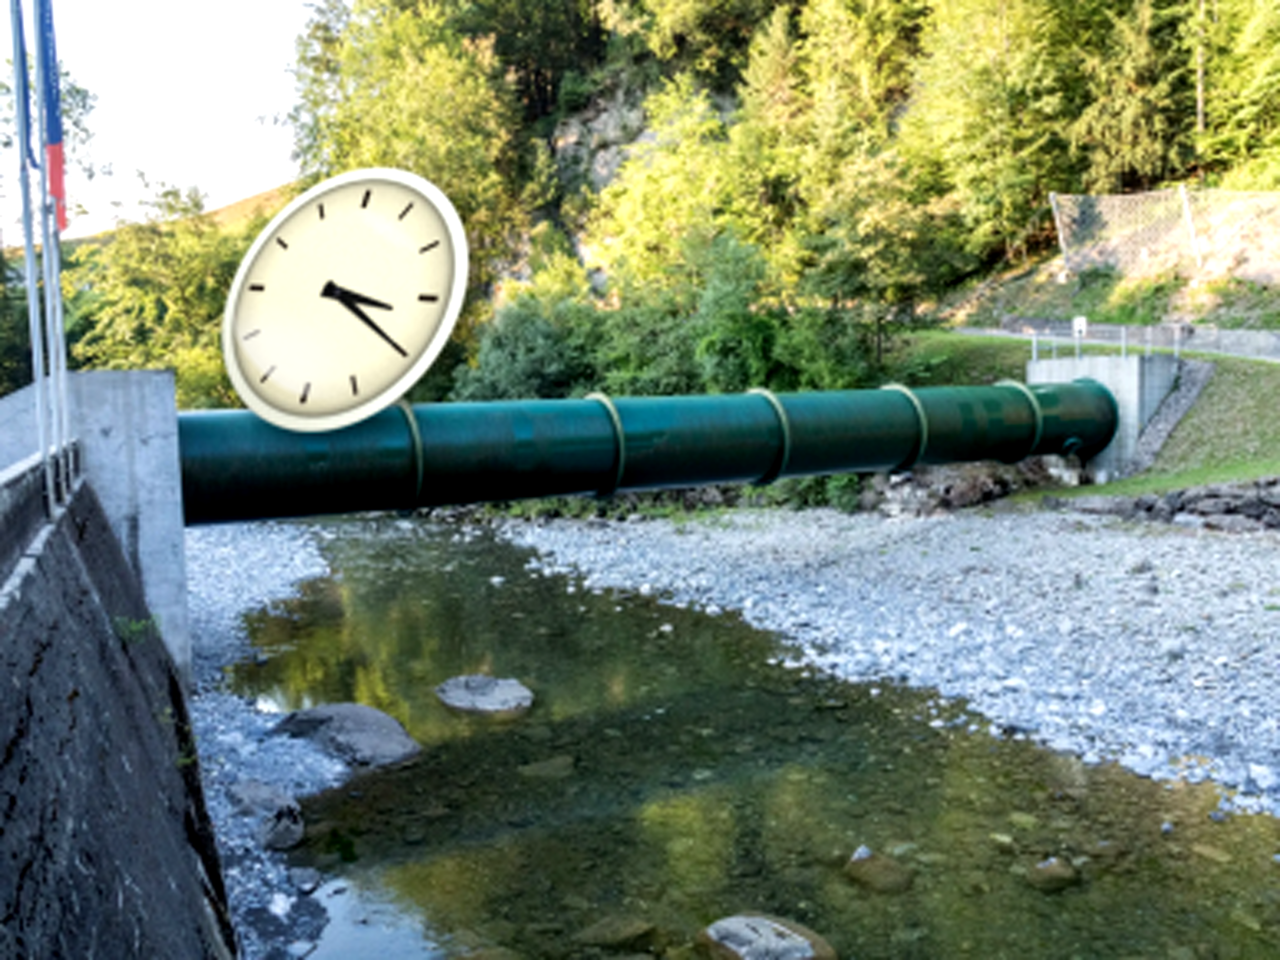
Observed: 3:20
